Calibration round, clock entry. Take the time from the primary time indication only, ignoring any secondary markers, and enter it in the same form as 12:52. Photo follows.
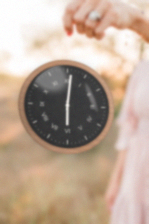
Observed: 6:01
